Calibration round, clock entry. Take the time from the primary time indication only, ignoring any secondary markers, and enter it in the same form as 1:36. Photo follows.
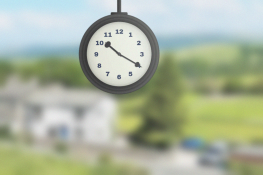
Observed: 10:20
